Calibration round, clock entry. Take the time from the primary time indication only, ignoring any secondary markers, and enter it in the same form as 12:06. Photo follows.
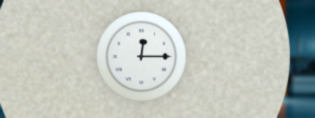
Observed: 12:15
